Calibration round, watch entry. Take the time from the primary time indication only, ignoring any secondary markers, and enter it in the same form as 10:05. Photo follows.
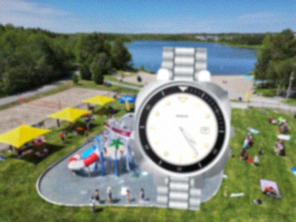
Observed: 4:24
